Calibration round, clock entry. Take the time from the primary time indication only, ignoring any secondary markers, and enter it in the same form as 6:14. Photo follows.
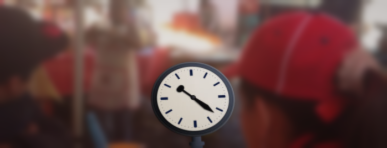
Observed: 10:22
